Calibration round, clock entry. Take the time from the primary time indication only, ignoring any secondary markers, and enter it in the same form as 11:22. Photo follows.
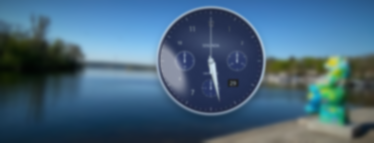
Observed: 5:28
